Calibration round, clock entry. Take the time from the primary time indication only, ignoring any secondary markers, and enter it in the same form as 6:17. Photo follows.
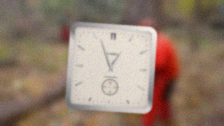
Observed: 12:56
